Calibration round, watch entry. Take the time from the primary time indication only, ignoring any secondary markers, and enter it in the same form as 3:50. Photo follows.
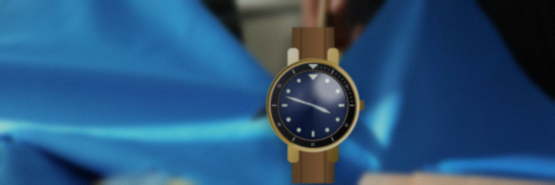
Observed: 3:48
